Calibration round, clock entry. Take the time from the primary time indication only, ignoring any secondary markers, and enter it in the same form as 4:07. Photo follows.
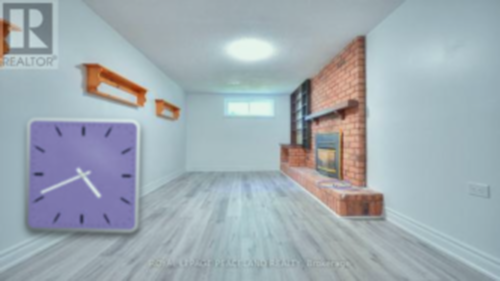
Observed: 4:41
